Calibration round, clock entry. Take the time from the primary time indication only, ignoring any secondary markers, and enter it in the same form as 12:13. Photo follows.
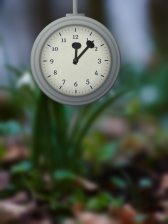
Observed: 12:07
